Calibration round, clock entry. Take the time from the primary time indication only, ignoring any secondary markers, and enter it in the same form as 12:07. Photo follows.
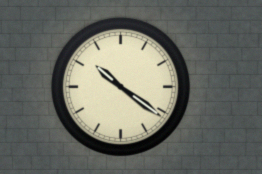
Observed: 10:21
